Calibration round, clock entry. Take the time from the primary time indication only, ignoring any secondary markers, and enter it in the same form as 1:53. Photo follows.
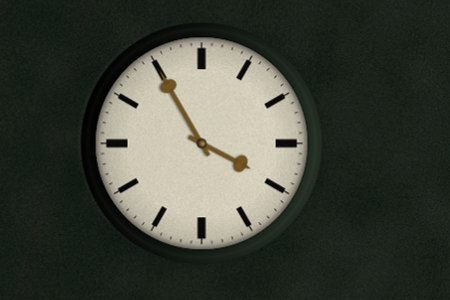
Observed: 3:55
